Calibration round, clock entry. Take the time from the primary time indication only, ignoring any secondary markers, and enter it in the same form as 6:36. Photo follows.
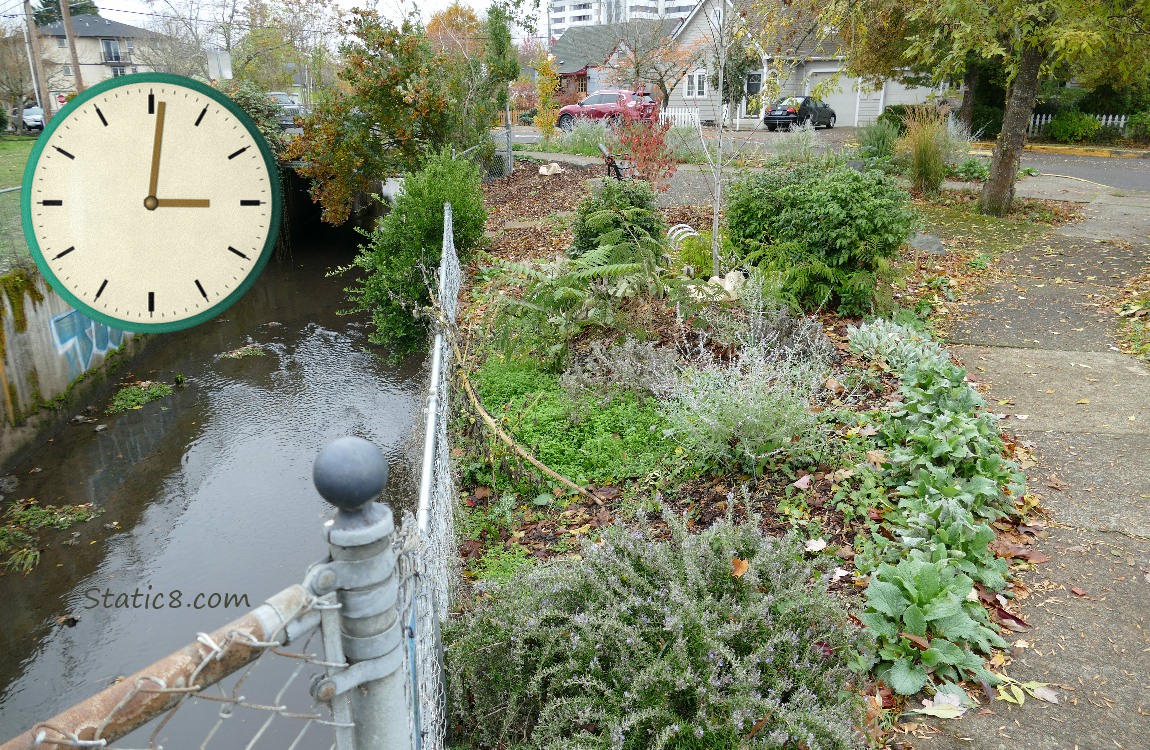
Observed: 3:01
